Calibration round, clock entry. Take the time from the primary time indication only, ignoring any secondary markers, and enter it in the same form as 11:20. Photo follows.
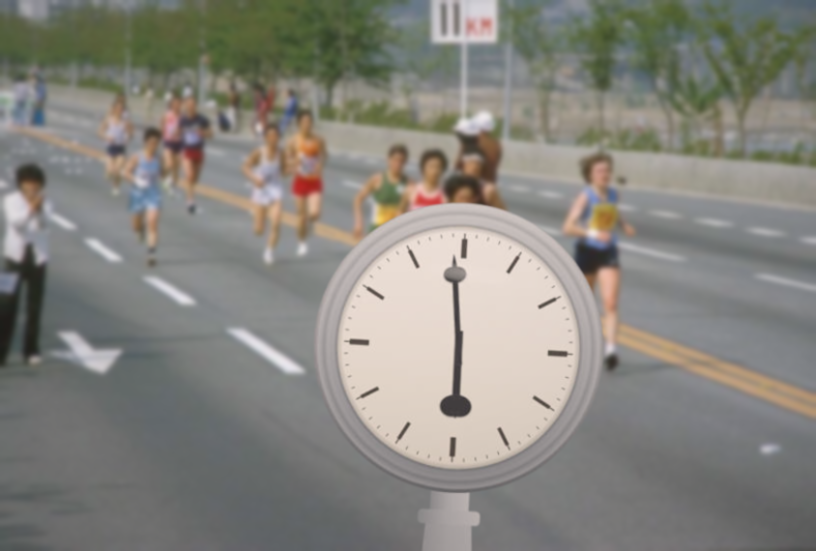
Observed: 5:59
